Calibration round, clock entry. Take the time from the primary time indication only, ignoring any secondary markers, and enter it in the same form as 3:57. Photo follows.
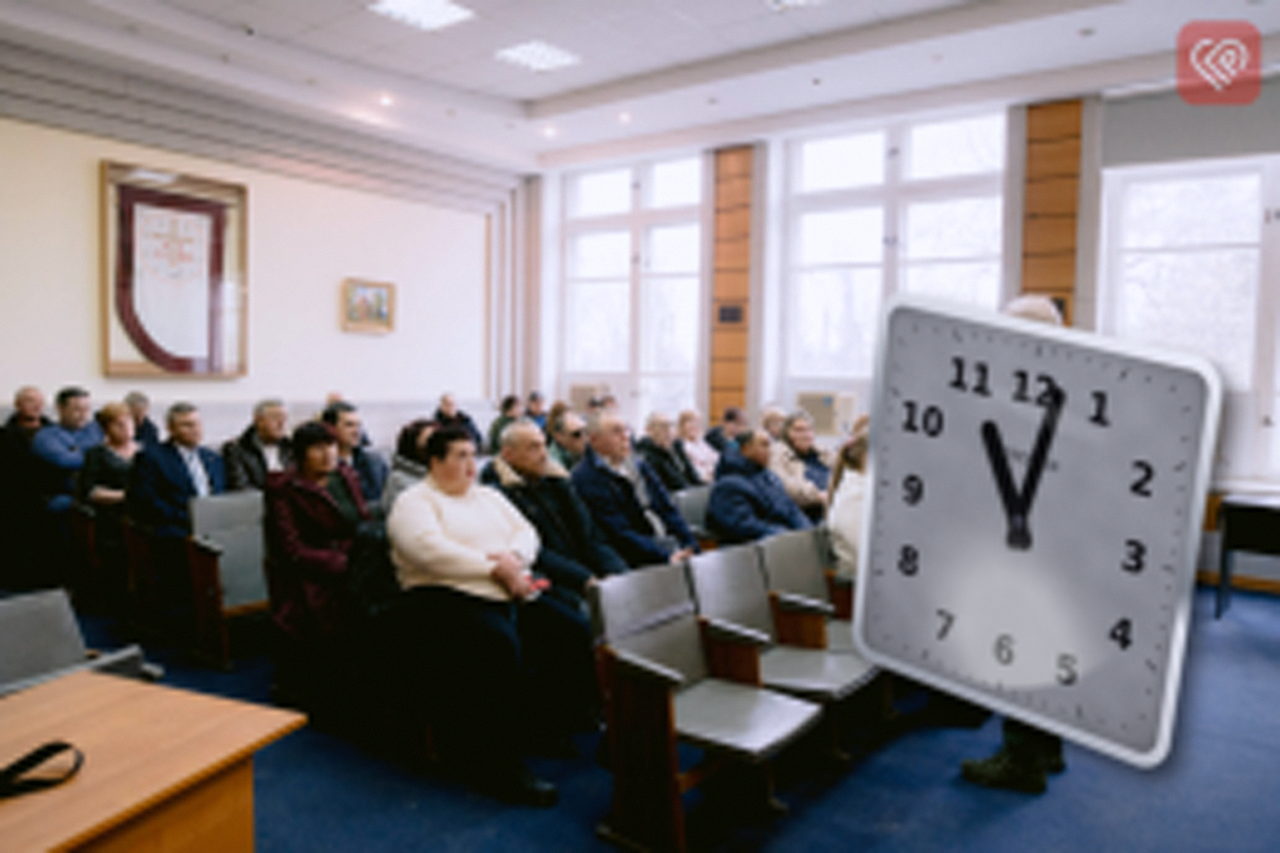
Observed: 11:02
